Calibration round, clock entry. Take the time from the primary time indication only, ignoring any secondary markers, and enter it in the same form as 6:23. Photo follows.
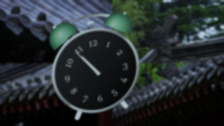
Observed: 10:54
